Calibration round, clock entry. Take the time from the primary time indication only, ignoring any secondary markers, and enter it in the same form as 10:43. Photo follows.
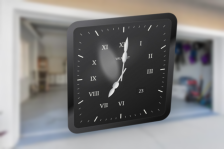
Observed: 7:01
